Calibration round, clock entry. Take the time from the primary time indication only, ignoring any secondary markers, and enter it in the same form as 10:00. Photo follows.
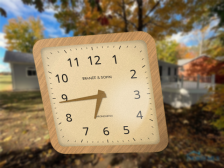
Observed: 6:44
